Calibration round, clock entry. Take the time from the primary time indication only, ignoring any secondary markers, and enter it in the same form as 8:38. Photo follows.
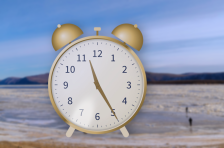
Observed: 11:25
